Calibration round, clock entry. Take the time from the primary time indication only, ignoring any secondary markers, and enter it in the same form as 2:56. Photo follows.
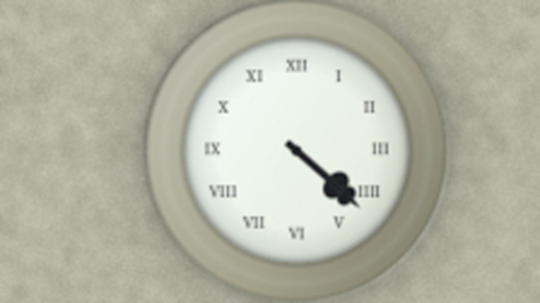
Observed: 4:22
